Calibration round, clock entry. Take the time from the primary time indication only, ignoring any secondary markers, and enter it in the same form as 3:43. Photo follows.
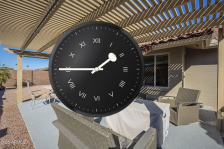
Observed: 1:45
